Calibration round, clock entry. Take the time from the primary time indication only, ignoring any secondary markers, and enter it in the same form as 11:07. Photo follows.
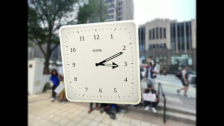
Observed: 3:11
